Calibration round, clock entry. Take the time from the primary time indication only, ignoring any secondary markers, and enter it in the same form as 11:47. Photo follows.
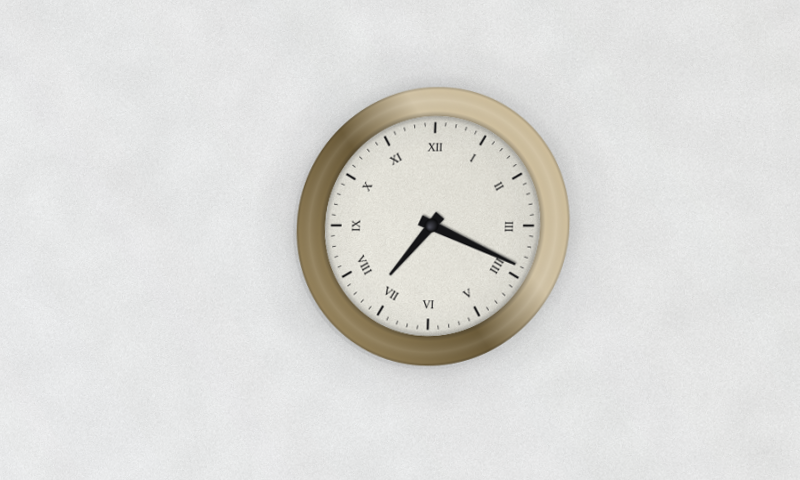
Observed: 7:19
